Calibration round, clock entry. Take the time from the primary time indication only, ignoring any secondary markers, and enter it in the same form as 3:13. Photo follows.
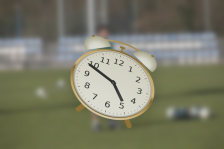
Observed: 4:49
